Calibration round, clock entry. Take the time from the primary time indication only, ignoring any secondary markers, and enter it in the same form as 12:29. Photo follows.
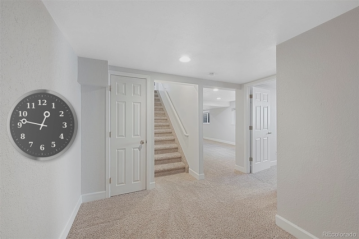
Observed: 12:47
